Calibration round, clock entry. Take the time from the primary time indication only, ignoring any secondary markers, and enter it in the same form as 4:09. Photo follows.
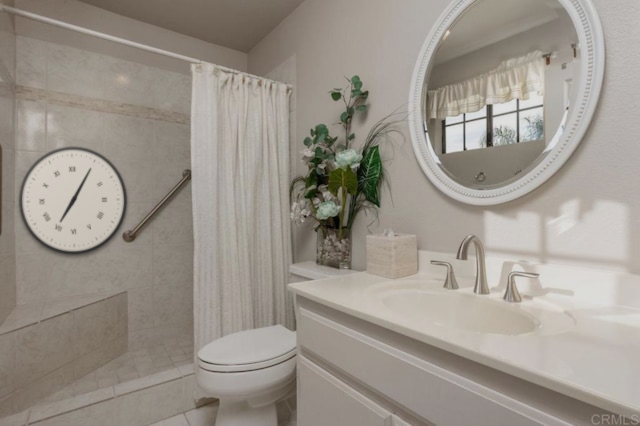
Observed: 7:05
